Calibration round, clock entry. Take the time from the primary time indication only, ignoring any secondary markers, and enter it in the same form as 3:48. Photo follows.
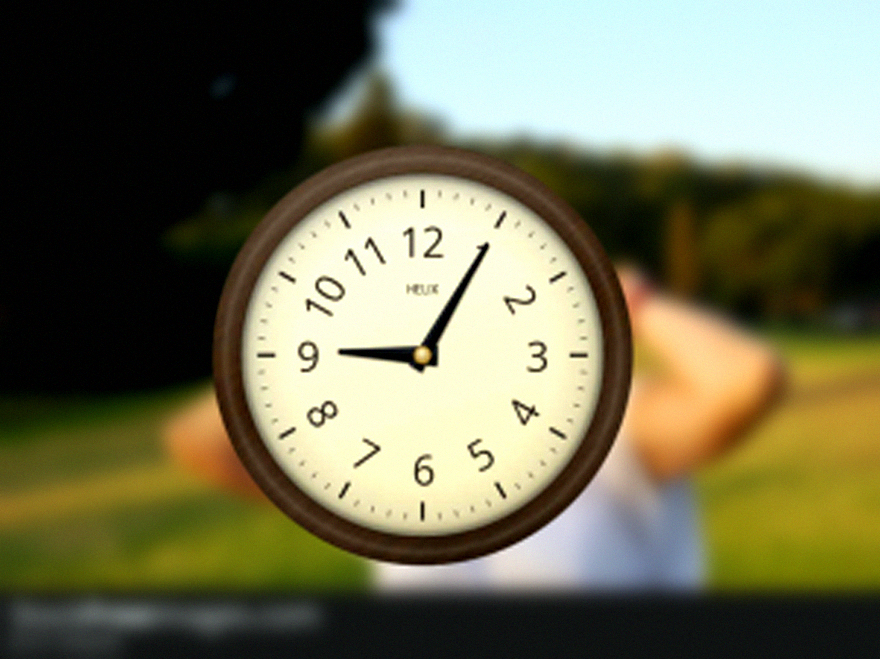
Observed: 9:05
